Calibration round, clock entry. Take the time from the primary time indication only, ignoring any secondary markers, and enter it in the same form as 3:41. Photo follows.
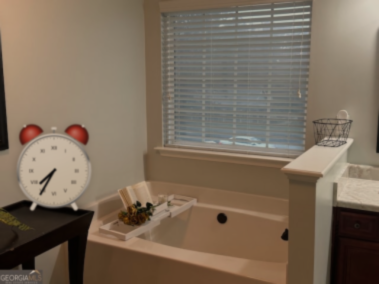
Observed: 7:35
